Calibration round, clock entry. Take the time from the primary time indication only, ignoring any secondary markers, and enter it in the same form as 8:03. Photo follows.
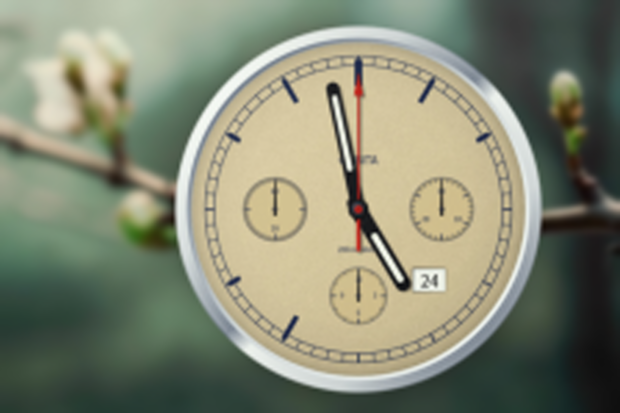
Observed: 4:58
